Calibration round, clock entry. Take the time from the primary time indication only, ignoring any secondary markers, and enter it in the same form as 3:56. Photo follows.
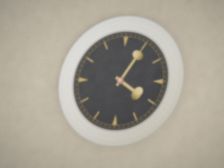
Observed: 4:05
